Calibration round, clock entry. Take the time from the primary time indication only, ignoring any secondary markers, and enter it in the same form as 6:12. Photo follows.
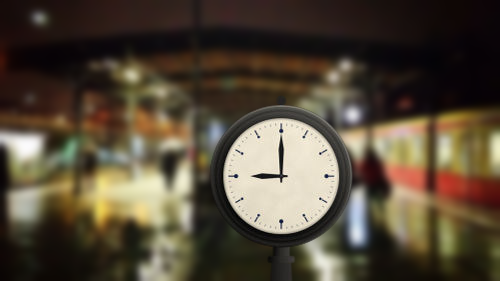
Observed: 9:00
